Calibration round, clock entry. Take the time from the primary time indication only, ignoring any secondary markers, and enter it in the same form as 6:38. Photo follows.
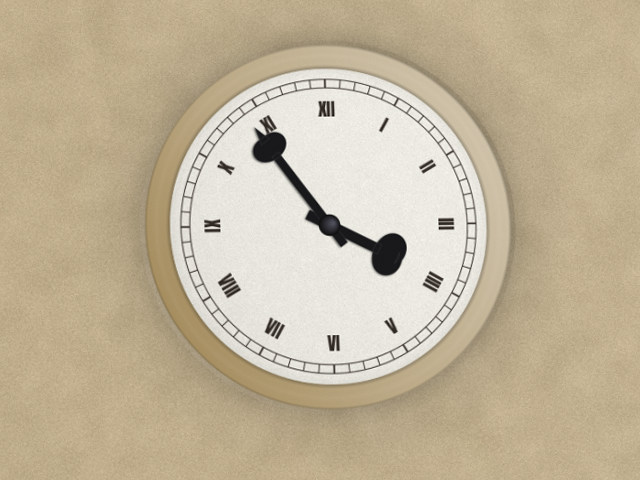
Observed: 3:54
